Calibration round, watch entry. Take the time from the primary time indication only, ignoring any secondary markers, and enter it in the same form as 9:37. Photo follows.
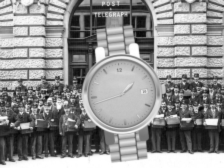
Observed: 1:43
